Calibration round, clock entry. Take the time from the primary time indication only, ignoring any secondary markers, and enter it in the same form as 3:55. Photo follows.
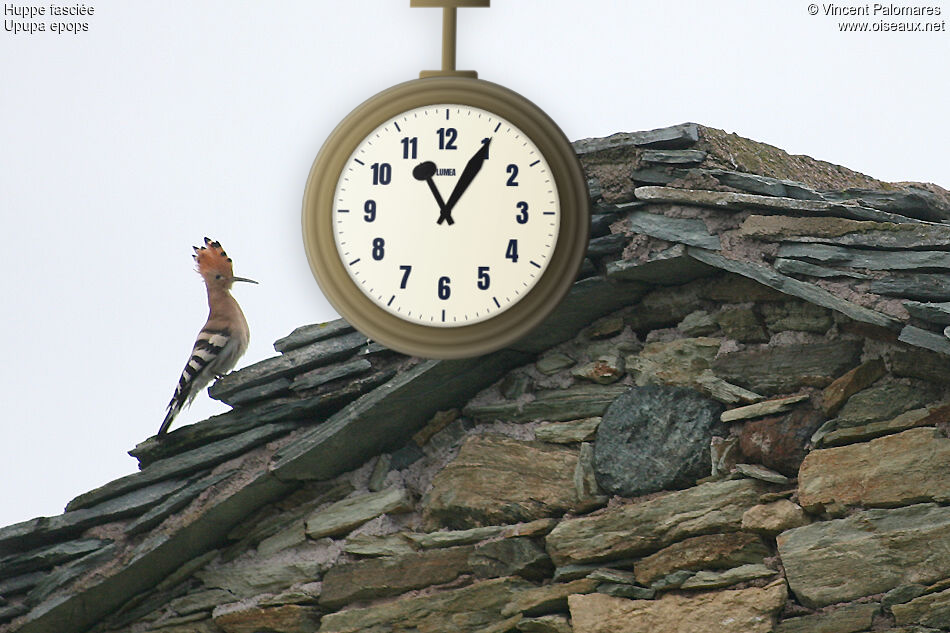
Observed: 11:05
